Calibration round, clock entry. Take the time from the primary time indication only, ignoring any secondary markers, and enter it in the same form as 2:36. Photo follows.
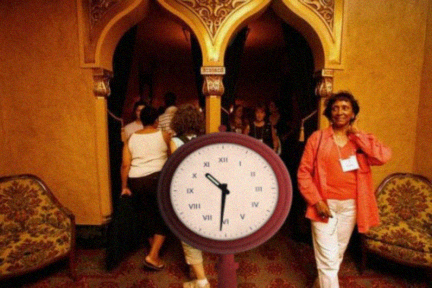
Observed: 10:31
